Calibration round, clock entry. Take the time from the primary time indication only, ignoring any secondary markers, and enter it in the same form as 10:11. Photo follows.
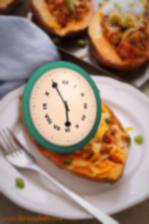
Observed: 5:55
